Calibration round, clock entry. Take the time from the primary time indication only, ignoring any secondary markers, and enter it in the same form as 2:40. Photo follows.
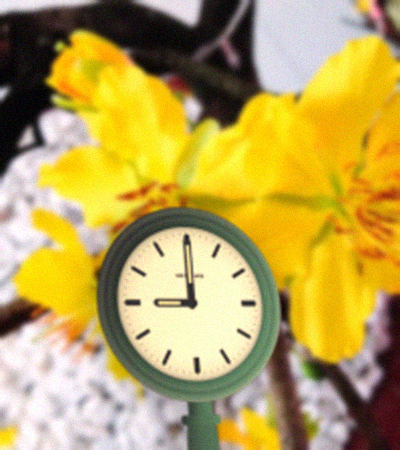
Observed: 9:00
